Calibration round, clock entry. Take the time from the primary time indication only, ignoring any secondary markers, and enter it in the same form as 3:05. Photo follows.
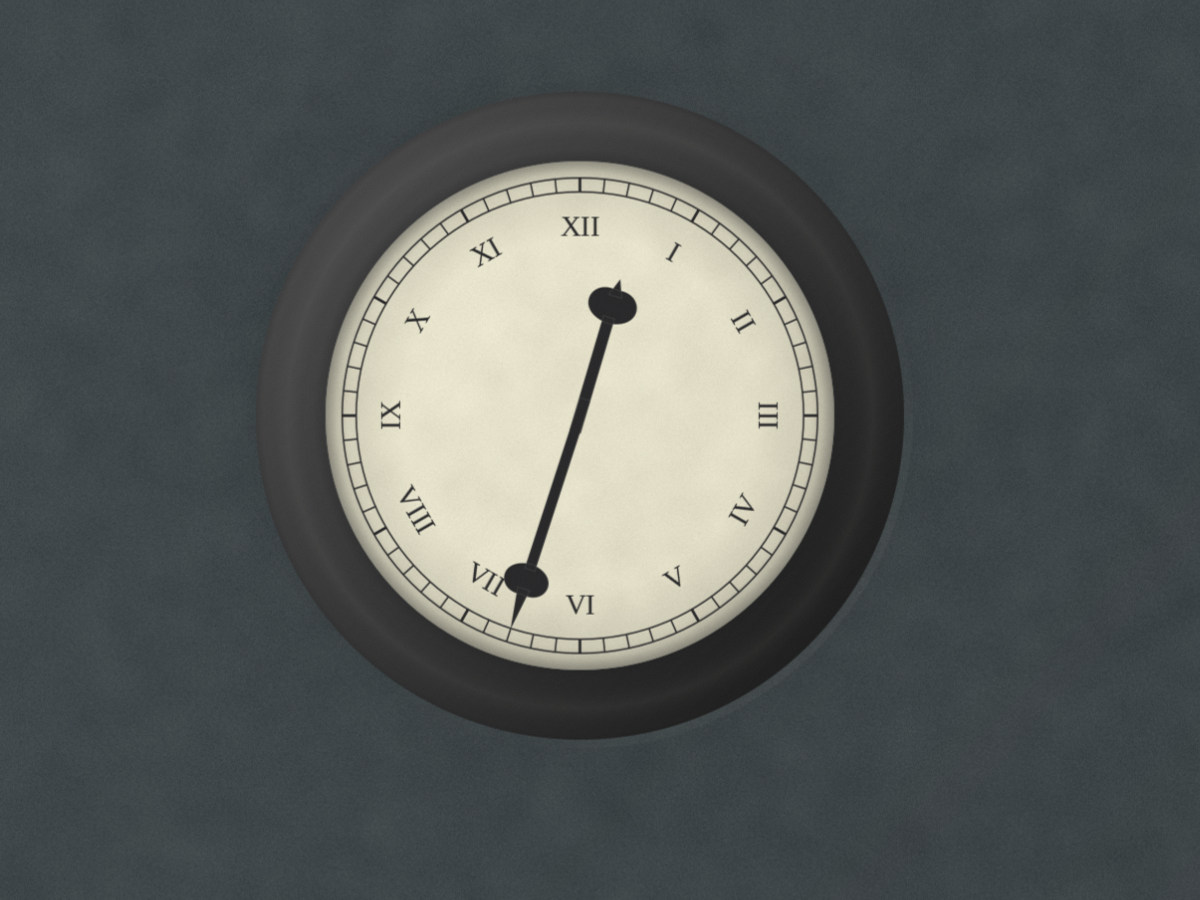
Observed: 12:33
